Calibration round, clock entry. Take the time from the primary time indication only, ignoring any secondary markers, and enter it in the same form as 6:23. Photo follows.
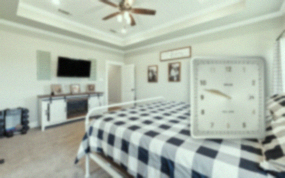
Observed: 9:48
